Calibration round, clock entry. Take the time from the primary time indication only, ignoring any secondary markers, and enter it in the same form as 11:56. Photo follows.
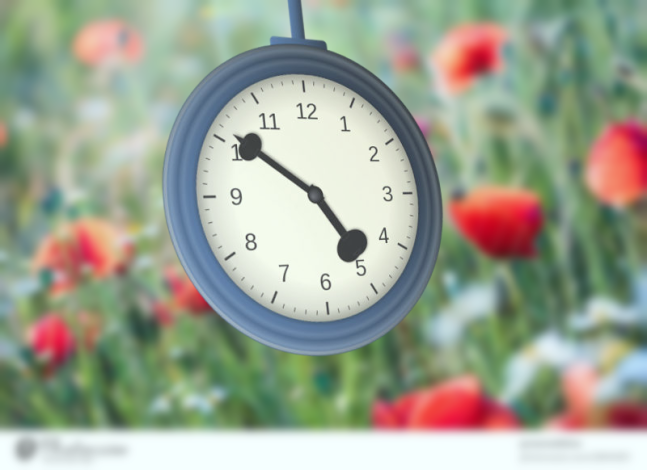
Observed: 4:51
